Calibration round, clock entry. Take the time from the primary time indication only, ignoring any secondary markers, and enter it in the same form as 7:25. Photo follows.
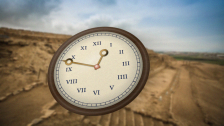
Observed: 12:48
